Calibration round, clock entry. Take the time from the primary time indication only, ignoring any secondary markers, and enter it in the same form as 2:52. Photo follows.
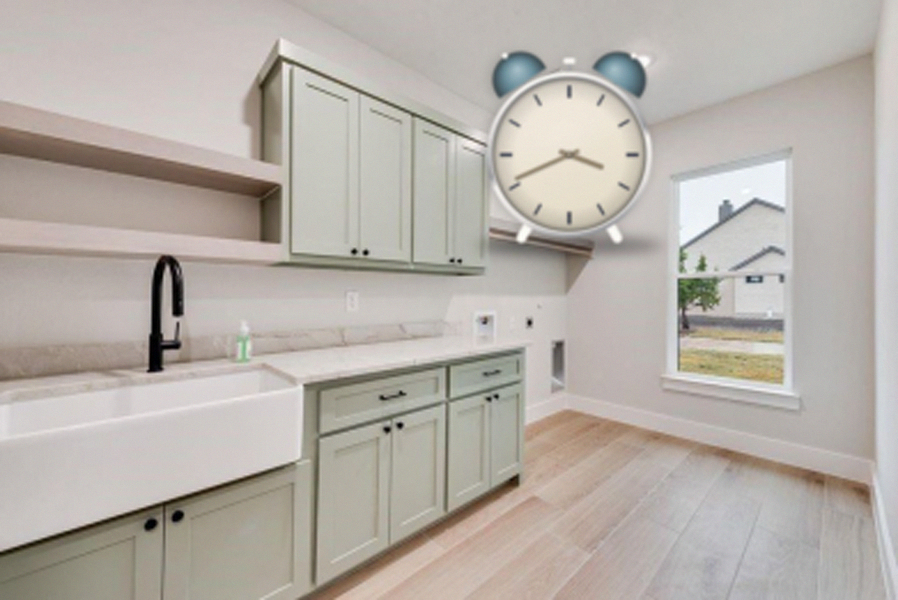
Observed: 3:41
